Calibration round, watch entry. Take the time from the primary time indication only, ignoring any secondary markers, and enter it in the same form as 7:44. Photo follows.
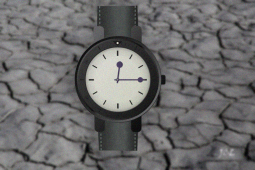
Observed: 12:15
